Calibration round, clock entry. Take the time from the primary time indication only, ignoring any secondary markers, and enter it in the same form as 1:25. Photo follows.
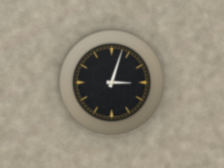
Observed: 3:03
